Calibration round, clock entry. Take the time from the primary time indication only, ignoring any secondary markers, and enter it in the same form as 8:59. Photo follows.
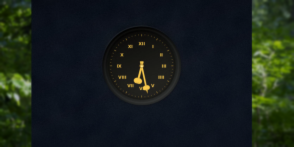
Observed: 6:28
